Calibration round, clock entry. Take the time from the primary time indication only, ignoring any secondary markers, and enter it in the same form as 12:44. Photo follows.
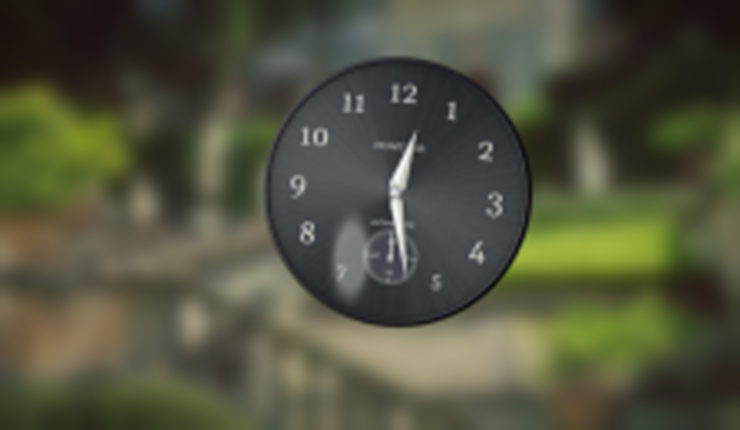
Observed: 12:28
